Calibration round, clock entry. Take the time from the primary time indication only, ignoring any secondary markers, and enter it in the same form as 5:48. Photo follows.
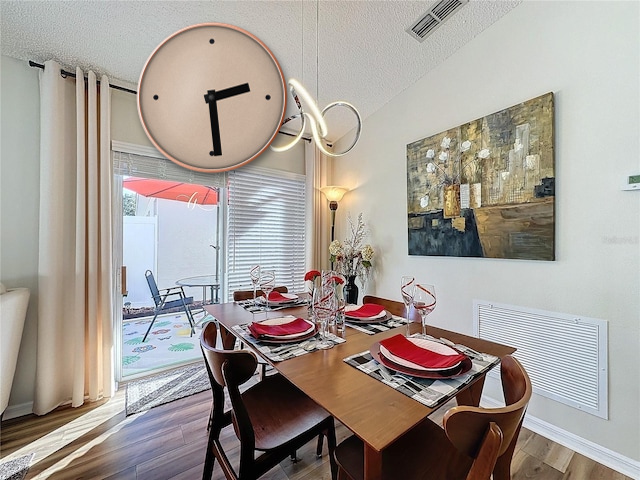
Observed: 2:29
